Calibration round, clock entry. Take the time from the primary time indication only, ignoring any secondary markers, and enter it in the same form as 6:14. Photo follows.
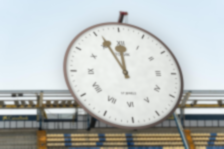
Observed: 11:56
